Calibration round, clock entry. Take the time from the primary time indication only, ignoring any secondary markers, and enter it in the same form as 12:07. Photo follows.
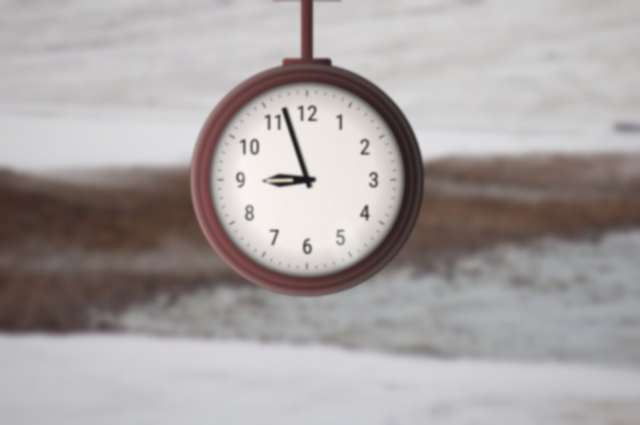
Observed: 8:57
